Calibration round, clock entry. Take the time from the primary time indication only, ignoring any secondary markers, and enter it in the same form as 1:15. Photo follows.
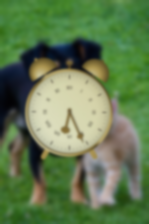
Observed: 6:26
